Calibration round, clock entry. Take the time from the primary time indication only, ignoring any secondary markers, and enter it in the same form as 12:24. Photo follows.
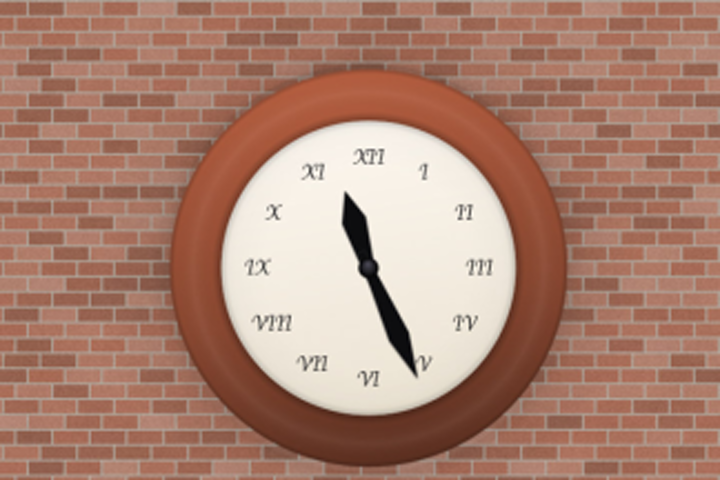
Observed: 11:26
